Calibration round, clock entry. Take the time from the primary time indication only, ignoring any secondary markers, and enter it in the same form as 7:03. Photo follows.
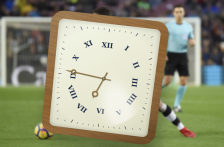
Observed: 6:46
